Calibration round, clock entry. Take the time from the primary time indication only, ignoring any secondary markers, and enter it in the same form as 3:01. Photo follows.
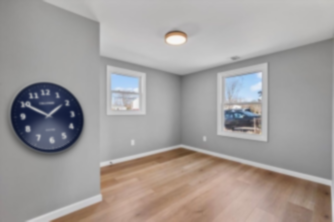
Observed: 1:50
